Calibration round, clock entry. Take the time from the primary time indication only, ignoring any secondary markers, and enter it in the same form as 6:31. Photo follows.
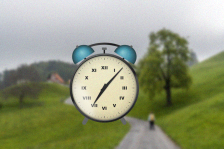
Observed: 7:07
